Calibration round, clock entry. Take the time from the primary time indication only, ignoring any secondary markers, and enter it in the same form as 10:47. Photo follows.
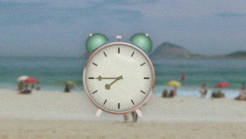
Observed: 7:45
